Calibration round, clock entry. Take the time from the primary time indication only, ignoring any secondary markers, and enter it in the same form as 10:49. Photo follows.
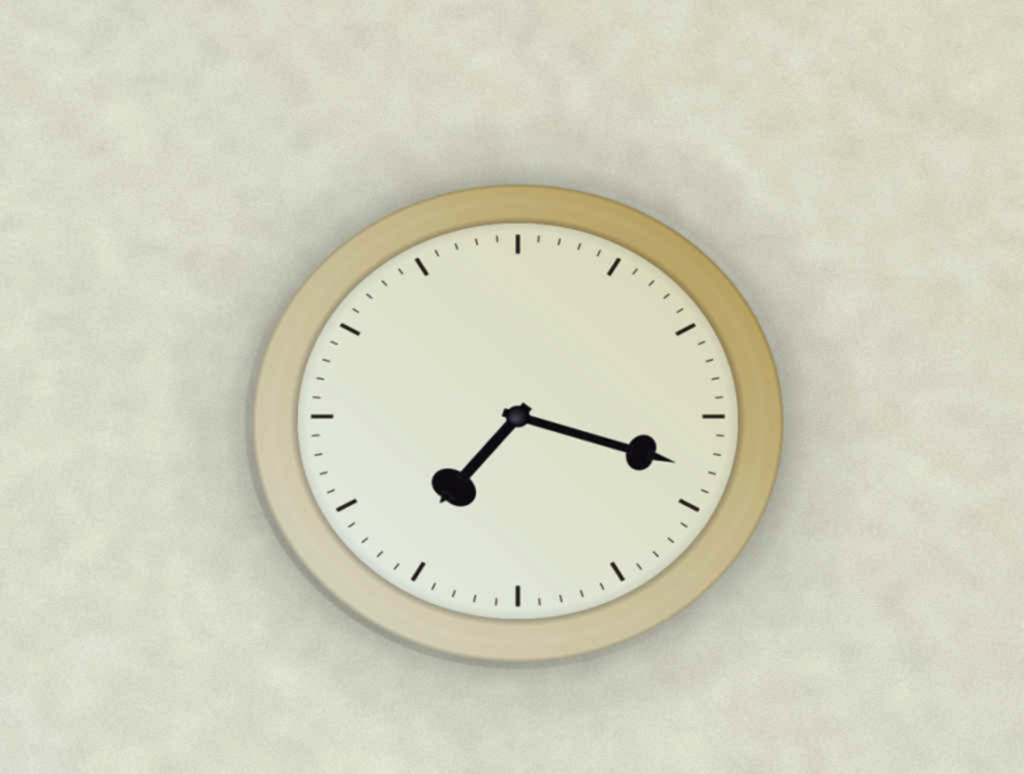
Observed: 7:18
